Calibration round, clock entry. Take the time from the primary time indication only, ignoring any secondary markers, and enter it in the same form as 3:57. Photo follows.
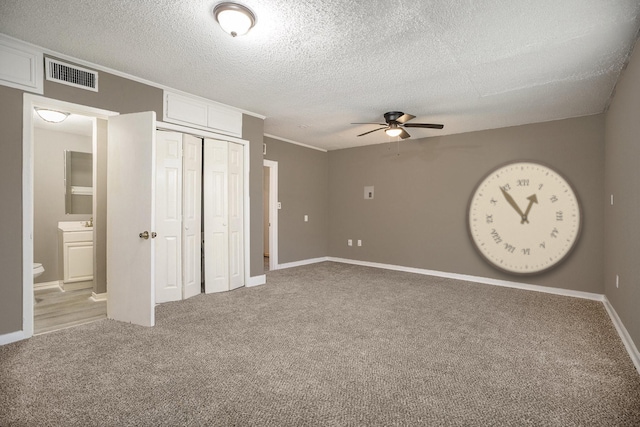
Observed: 12:54
